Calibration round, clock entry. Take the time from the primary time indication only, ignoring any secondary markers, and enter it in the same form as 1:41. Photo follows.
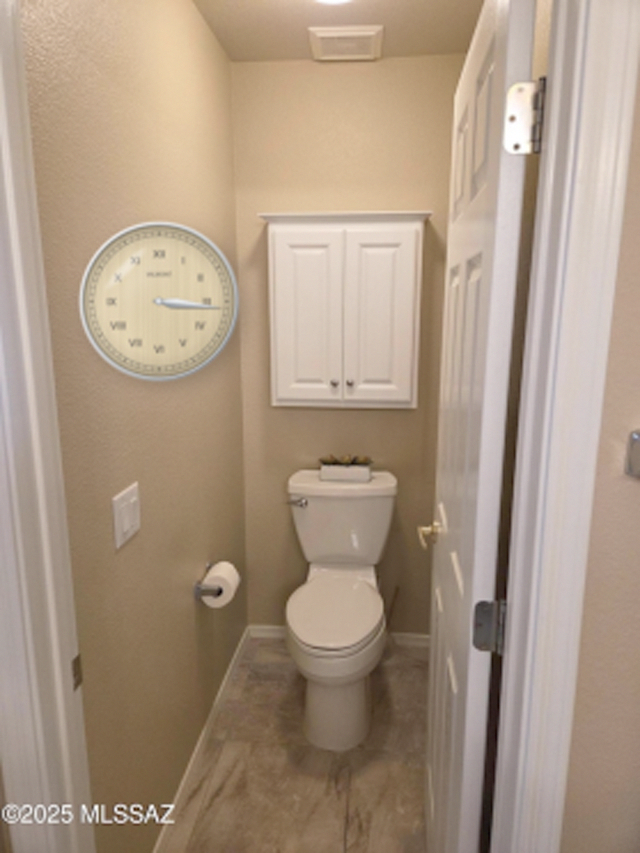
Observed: 3:16
